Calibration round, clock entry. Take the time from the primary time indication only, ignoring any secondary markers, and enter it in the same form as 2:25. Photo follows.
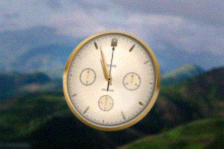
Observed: 10:56
